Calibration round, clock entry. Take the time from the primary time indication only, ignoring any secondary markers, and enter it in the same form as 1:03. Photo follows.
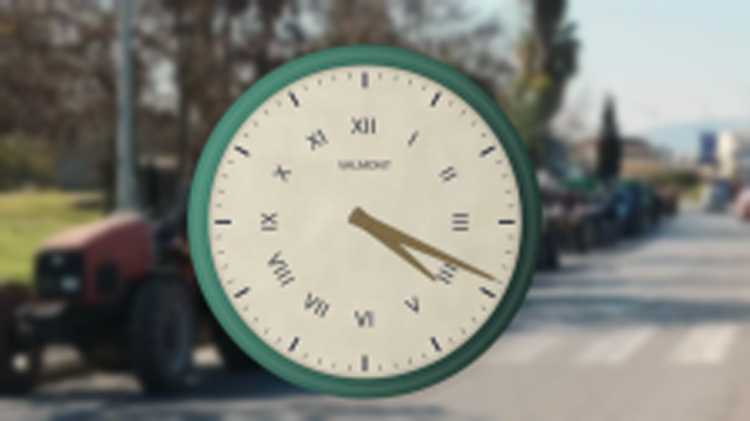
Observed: 4:19
